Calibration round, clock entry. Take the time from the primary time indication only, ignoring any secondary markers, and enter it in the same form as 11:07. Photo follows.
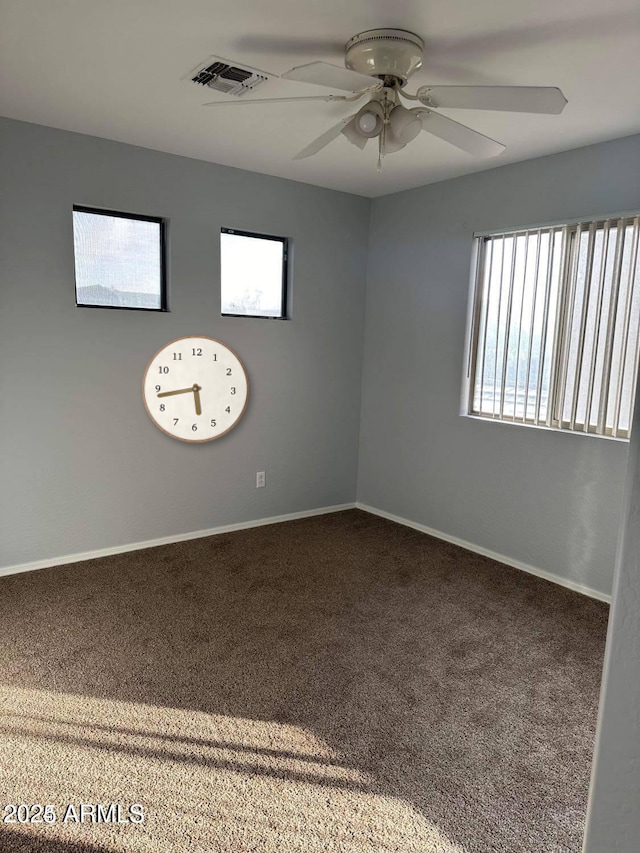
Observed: 5:43
